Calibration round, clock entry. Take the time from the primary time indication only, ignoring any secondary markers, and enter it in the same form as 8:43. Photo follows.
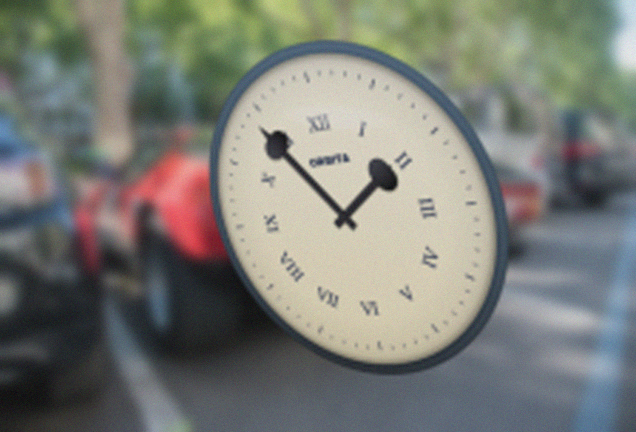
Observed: 1:54
